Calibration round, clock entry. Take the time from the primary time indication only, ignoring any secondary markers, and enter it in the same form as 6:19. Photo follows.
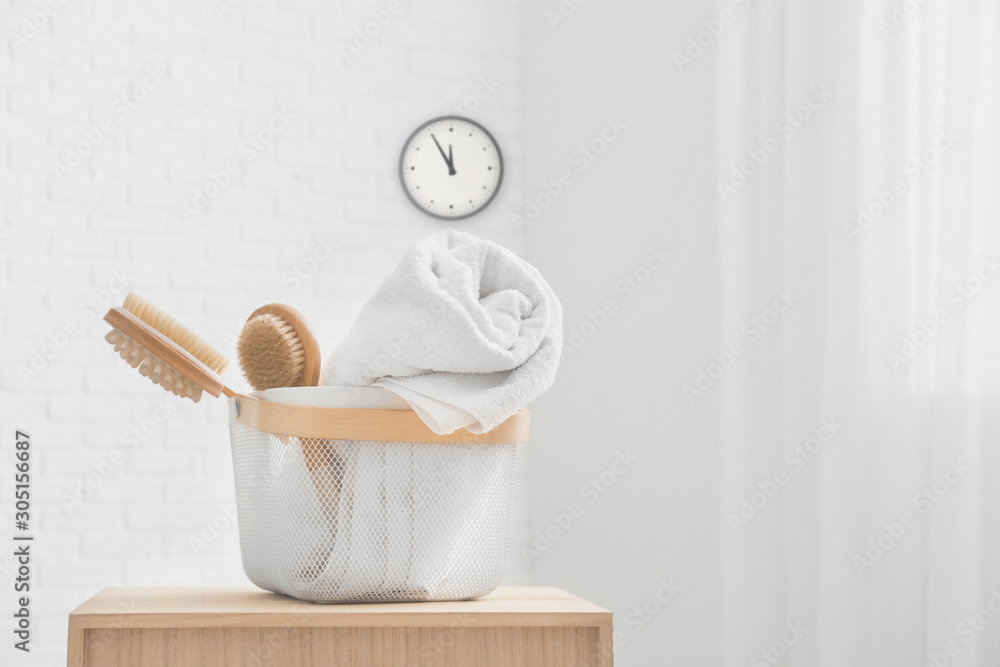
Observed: 11:55
